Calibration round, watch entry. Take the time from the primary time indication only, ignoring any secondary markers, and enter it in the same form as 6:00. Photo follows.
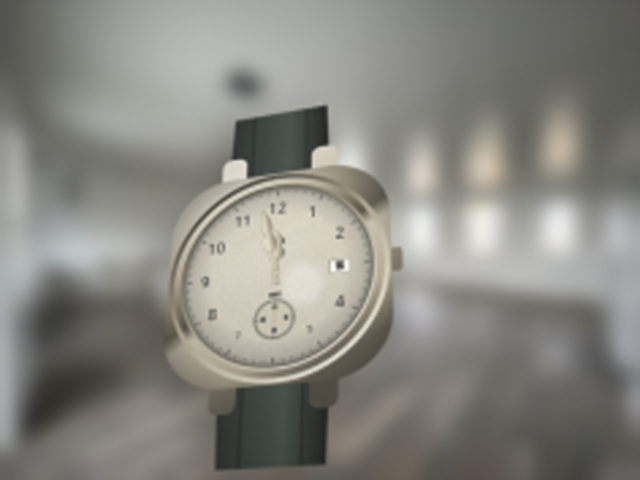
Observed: 11:58
